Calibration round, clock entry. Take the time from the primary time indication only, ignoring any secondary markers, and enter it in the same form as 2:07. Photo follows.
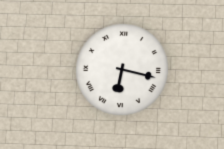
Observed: 6:17
